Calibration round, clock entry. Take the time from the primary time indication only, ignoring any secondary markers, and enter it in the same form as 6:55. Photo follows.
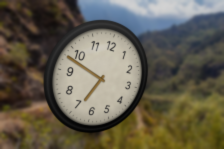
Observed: 6:48
